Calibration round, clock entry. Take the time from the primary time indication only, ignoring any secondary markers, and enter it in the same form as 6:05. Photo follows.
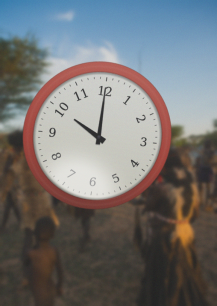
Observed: 10:00
